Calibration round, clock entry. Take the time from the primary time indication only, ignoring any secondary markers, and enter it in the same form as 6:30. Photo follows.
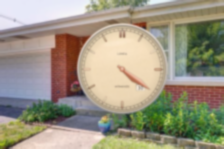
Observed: 4:21
